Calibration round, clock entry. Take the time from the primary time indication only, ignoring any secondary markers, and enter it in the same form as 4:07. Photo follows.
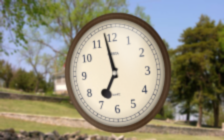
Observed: 6:58
